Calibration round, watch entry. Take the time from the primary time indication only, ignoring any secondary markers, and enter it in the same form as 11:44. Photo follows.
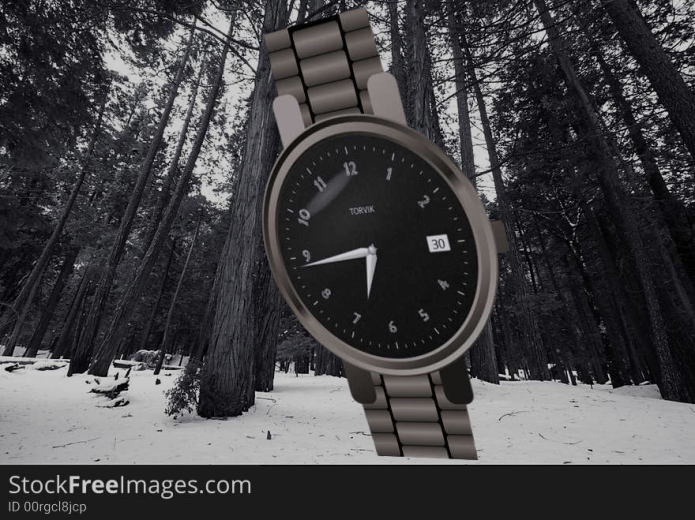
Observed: 6:44
